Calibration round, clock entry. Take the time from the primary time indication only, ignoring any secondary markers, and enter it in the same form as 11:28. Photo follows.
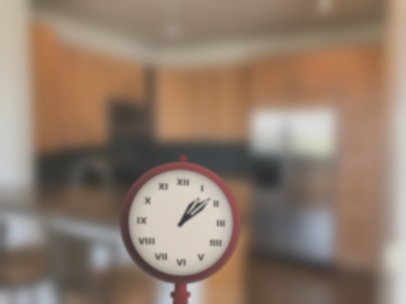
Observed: 1:08
